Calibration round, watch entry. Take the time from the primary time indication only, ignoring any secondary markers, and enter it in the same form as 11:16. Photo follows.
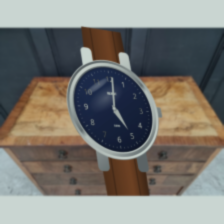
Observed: 5:01
